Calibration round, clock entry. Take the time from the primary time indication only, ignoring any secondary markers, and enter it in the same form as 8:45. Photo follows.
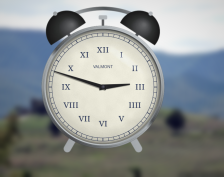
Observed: 2:48
